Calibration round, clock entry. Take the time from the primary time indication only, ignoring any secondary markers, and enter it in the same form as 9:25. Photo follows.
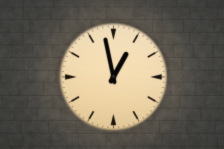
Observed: 12:58
